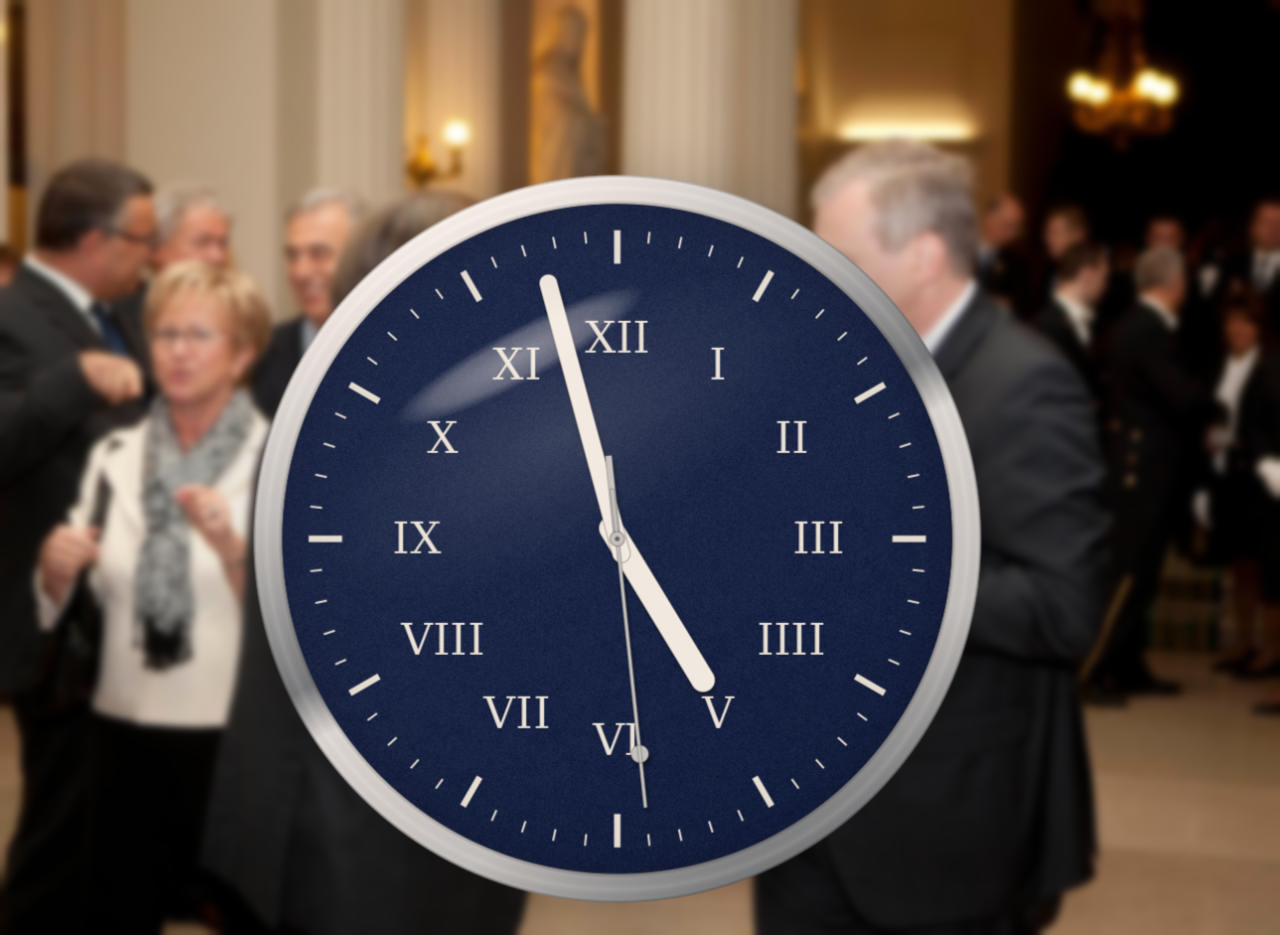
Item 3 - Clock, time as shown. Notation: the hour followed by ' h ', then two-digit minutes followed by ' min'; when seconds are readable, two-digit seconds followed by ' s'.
4 h 57 min 29 s
